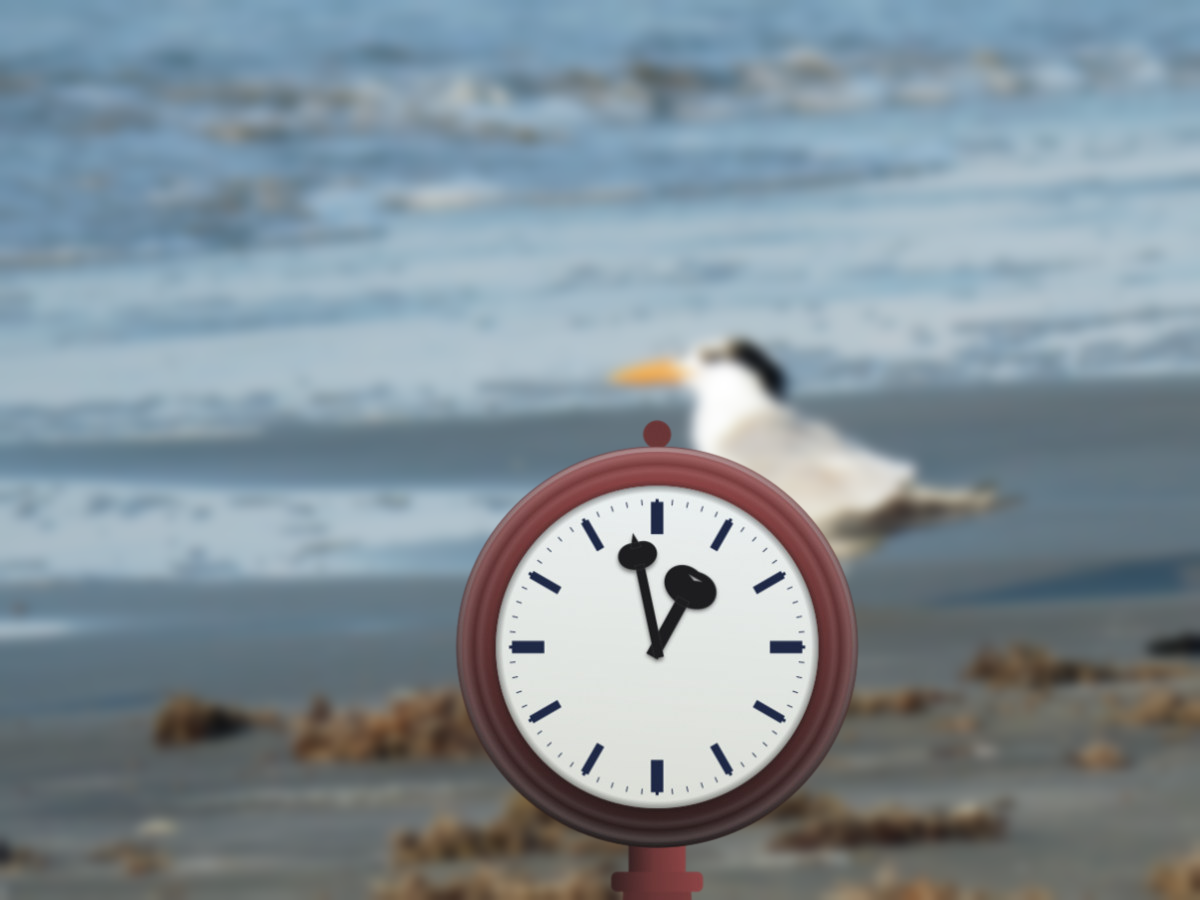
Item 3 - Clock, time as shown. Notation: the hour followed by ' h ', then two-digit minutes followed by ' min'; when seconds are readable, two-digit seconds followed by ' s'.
12 h 58 min
